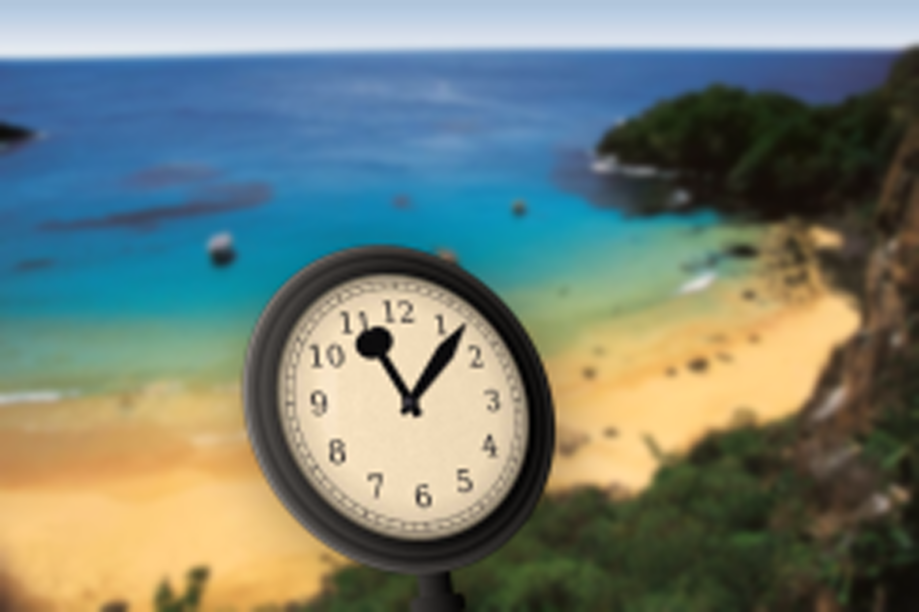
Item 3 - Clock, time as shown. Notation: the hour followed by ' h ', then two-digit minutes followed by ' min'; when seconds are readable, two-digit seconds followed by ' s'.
11 h 07 min
